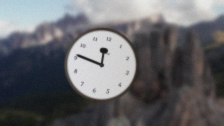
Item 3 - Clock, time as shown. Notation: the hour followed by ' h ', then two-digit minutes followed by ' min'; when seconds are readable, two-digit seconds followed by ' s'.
11 h 46 min
